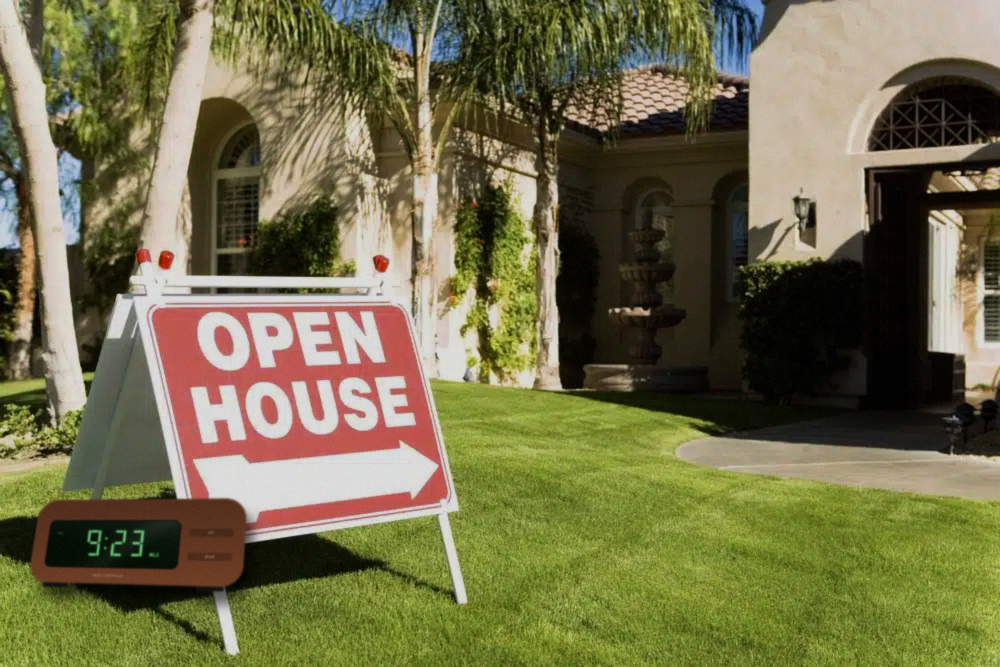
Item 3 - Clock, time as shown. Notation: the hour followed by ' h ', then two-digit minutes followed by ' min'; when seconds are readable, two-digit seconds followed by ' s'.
9 h 23 min
